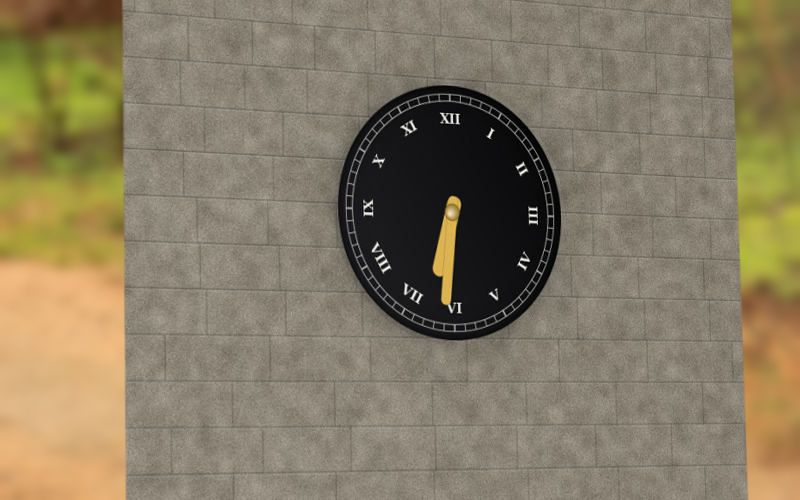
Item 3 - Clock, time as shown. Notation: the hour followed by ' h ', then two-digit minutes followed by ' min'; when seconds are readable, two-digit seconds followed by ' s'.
6 h 31 min
